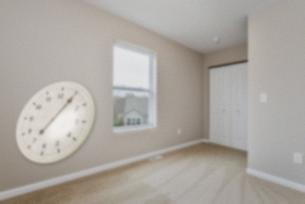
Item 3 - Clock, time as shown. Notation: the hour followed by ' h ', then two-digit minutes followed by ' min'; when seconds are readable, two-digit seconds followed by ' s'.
7 h 05 min
